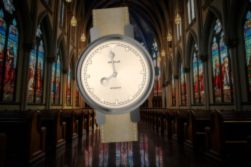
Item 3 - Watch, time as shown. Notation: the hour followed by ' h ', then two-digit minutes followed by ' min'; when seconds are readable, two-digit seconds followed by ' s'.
7 h 59 min
